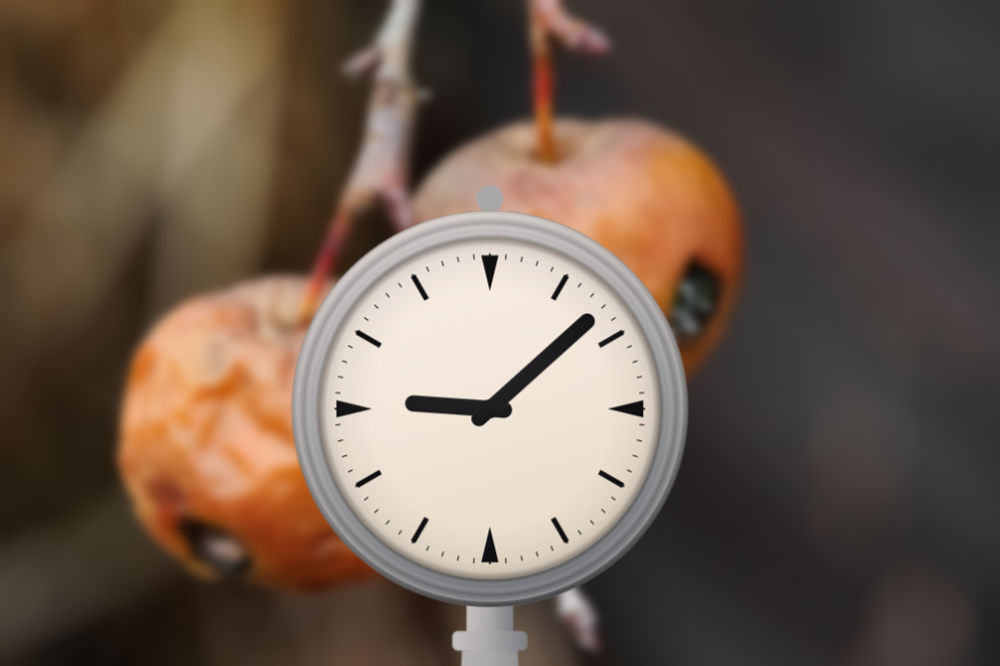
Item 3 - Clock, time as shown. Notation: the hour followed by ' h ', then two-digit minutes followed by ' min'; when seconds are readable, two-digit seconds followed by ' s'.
9 h 08 min
